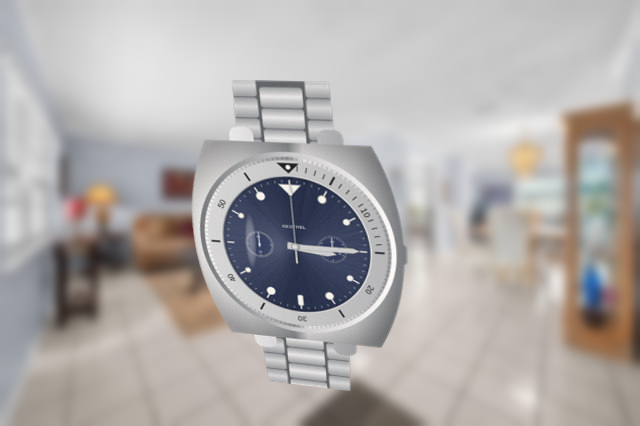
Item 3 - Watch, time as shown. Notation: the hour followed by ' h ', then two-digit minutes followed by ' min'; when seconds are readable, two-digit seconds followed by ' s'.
3 h 15 min
